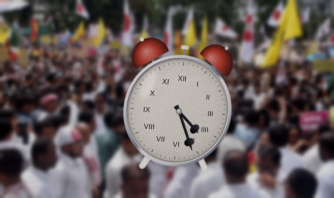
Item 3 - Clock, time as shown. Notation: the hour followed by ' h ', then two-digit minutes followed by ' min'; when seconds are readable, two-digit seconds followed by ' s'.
4 h 26 min
